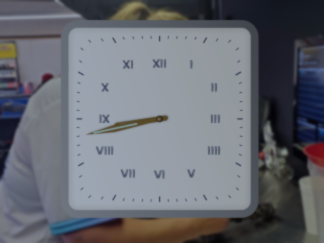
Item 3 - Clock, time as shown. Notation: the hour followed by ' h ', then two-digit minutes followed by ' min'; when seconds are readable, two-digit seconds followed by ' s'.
8 h 43 min
